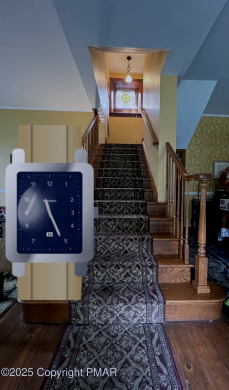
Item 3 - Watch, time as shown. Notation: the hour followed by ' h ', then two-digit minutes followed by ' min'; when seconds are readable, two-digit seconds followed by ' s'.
11 h 26 min
